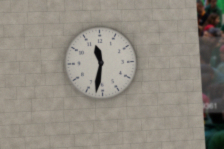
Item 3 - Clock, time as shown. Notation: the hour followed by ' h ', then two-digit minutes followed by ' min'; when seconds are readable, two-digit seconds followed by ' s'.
11 h 32 min
